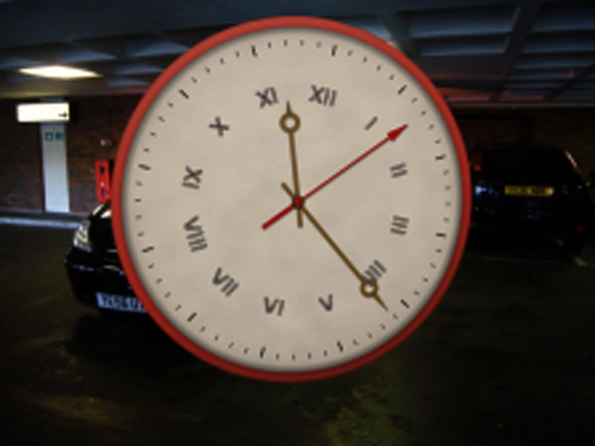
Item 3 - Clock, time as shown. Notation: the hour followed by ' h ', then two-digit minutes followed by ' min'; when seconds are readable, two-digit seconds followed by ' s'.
11 h 21 min 07 s
